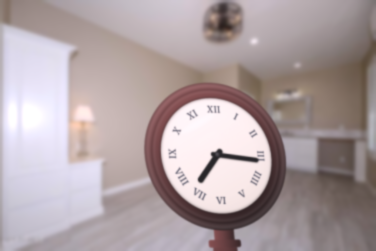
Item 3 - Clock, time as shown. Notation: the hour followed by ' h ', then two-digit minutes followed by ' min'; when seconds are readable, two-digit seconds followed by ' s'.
7 h 16 min
